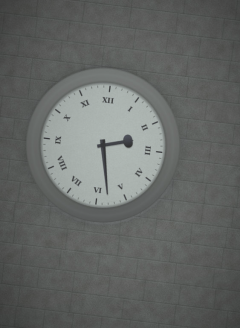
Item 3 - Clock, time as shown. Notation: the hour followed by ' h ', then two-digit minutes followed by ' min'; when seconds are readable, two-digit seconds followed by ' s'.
2 h 28 min
